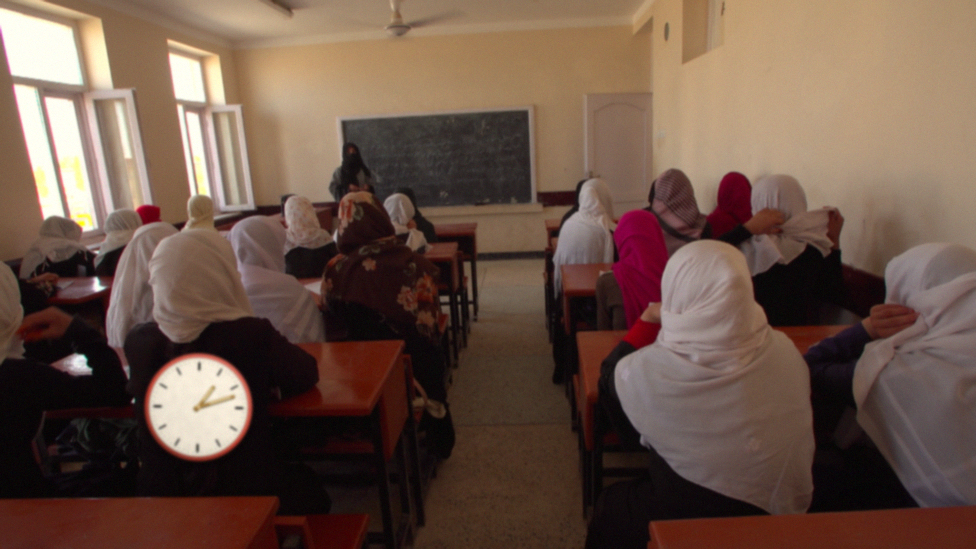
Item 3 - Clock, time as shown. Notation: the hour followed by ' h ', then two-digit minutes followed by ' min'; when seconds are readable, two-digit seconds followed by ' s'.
1 h 12 min
